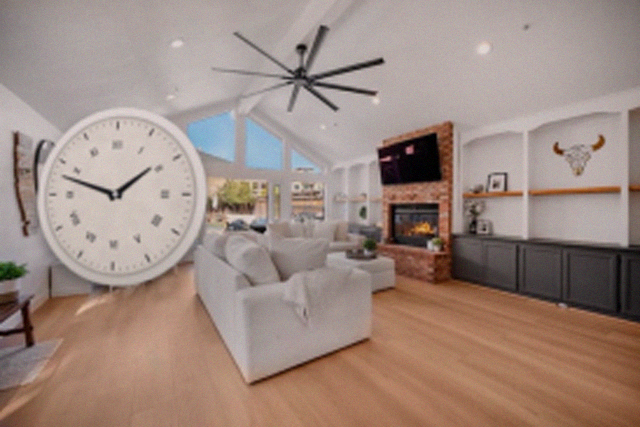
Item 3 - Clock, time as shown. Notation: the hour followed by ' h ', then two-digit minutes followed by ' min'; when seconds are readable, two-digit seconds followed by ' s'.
1 h 48 min
